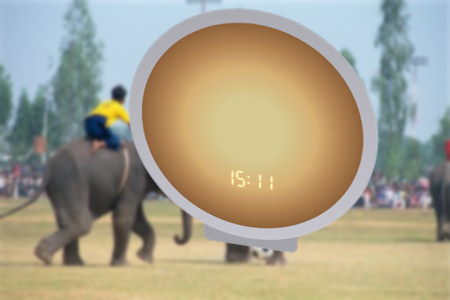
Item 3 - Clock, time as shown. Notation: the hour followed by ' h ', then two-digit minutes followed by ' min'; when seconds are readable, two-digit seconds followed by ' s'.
15 h 11 min
